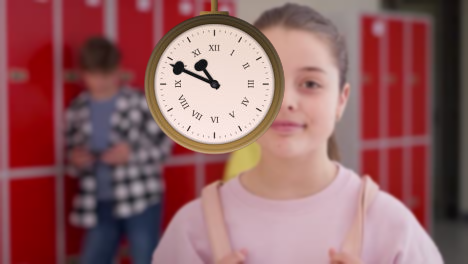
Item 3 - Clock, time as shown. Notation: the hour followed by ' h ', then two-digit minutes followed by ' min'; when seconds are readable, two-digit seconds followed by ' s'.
10 h 49 min
